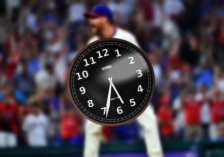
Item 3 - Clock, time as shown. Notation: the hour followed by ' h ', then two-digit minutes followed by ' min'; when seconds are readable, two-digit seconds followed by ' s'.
5 h 34 min
